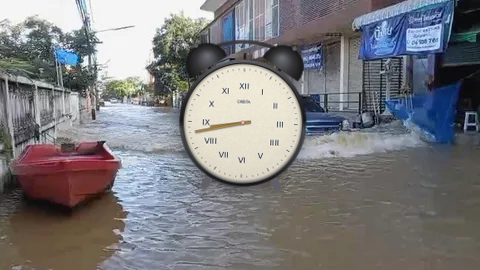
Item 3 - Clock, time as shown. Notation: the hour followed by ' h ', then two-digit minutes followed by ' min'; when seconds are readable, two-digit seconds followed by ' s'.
8 h 43 min
